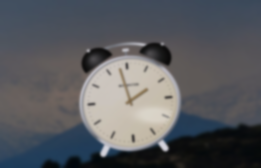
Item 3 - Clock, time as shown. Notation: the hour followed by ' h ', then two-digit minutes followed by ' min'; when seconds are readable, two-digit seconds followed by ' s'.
1 h 58 min
